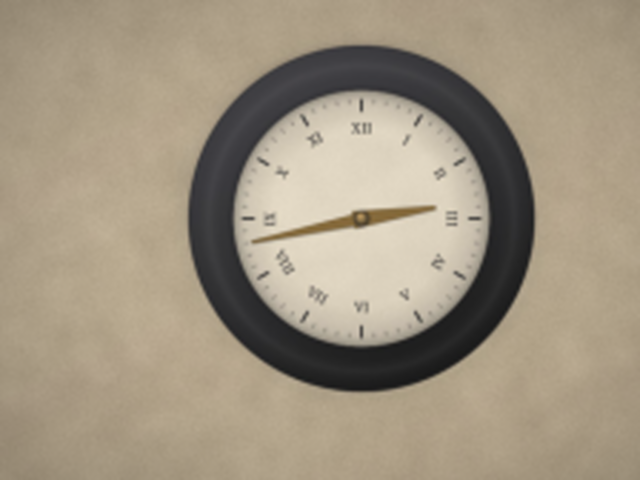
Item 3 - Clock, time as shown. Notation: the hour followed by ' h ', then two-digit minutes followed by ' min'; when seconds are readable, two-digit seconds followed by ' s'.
2 h 43 min
